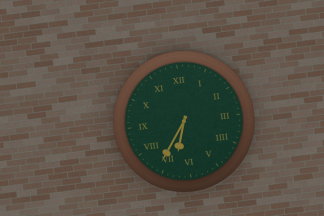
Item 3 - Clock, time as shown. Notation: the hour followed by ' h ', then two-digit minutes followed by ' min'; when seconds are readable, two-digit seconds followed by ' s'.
6 h 36 min
